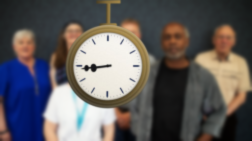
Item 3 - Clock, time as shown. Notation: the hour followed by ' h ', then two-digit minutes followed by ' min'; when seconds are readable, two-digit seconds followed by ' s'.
8 h 44 min
